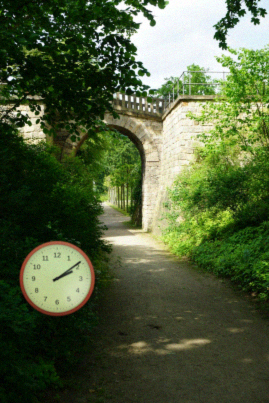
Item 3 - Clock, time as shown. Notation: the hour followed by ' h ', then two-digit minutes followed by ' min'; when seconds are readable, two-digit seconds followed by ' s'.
2 h 09 min
